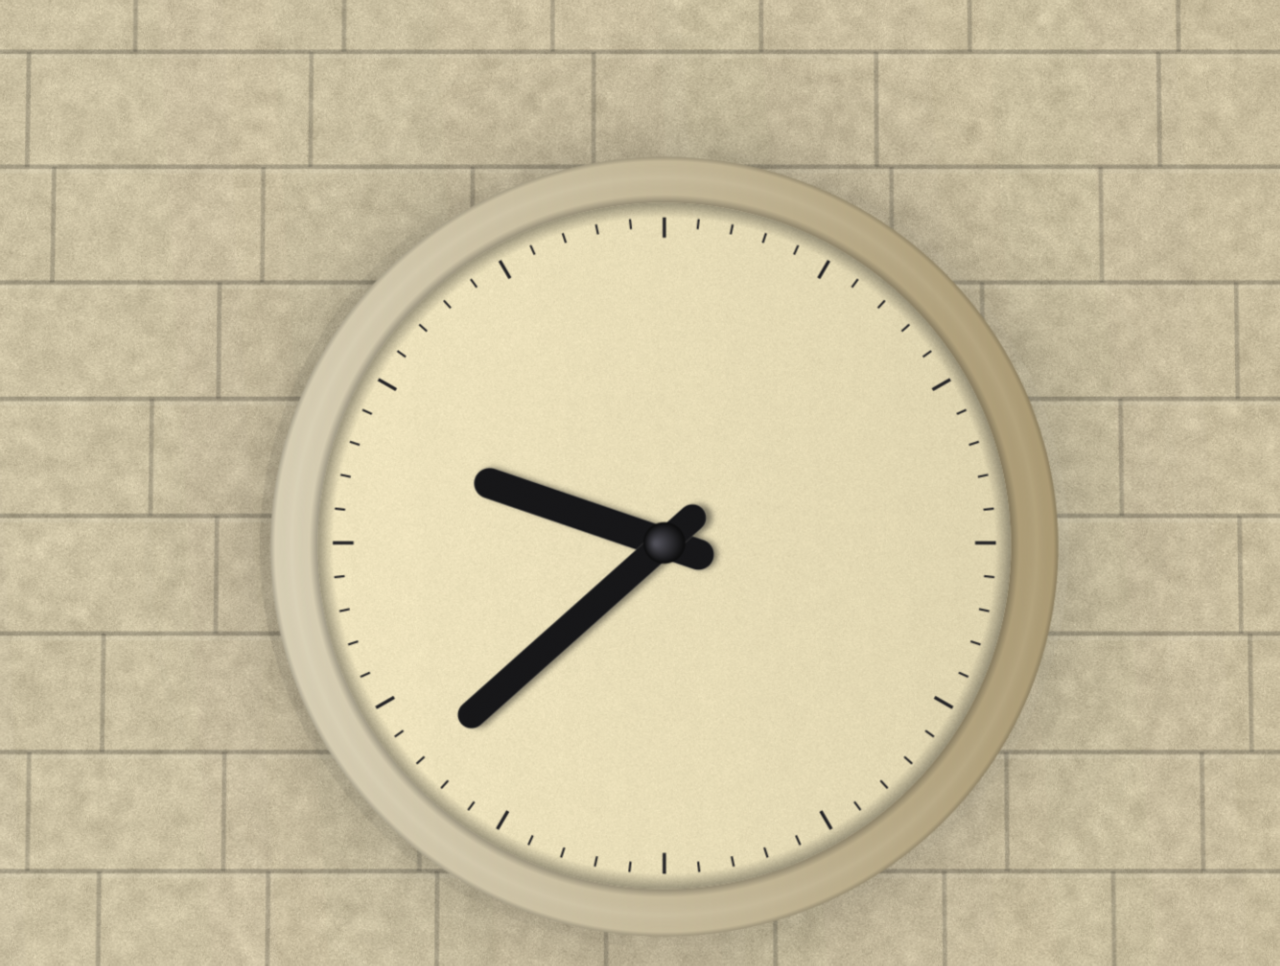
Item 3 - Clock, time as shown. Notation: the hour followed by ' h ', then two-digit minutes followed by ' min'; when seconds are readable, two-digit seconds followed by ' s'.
9 h 38 min
